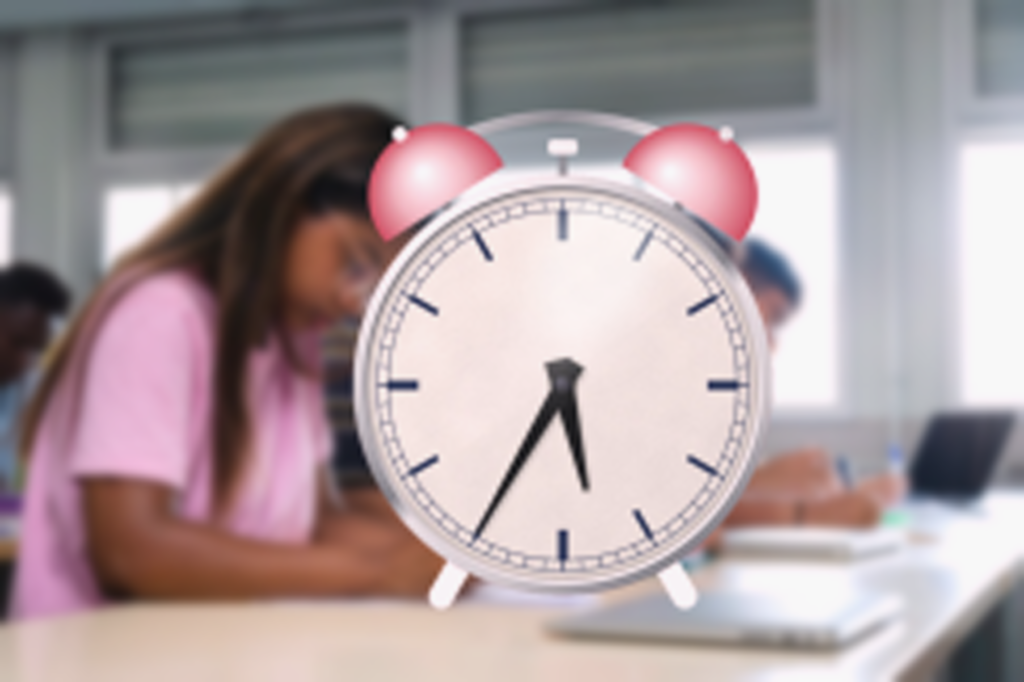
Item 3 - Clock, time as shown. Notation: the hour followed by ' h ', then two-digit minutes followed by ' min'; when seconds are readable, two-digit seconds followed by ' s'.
5 h 35 min
